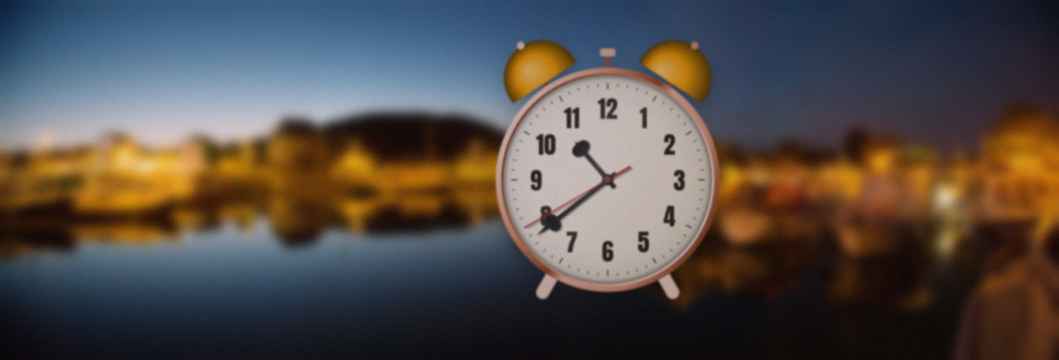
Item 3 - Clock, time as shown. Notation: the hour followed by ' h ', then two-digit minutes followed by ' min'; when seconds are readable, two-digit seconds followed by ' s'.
10 h 38 min 40 s
